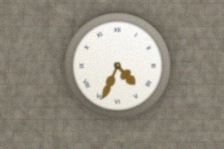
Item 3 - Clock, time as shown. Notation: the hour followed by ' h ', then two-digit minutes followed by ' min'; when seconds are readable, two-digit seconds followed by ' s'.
4 h 34 min
